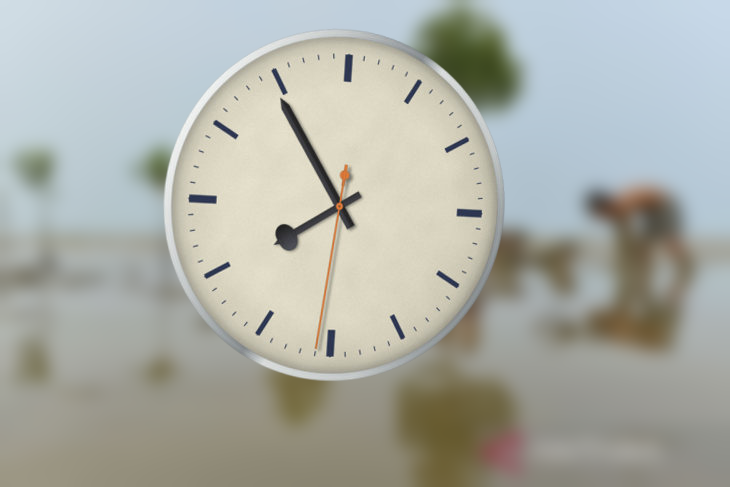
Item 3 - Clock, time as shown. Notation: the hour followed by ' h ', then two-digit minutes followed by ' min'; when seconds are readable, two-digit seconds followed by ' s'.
7 h 54 min 31 s
